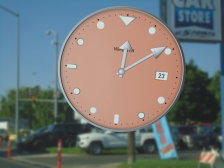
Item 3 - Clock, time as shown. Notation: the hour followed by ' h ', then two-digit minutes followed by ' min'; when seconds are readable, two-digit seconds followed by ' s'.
12 h 09 min
